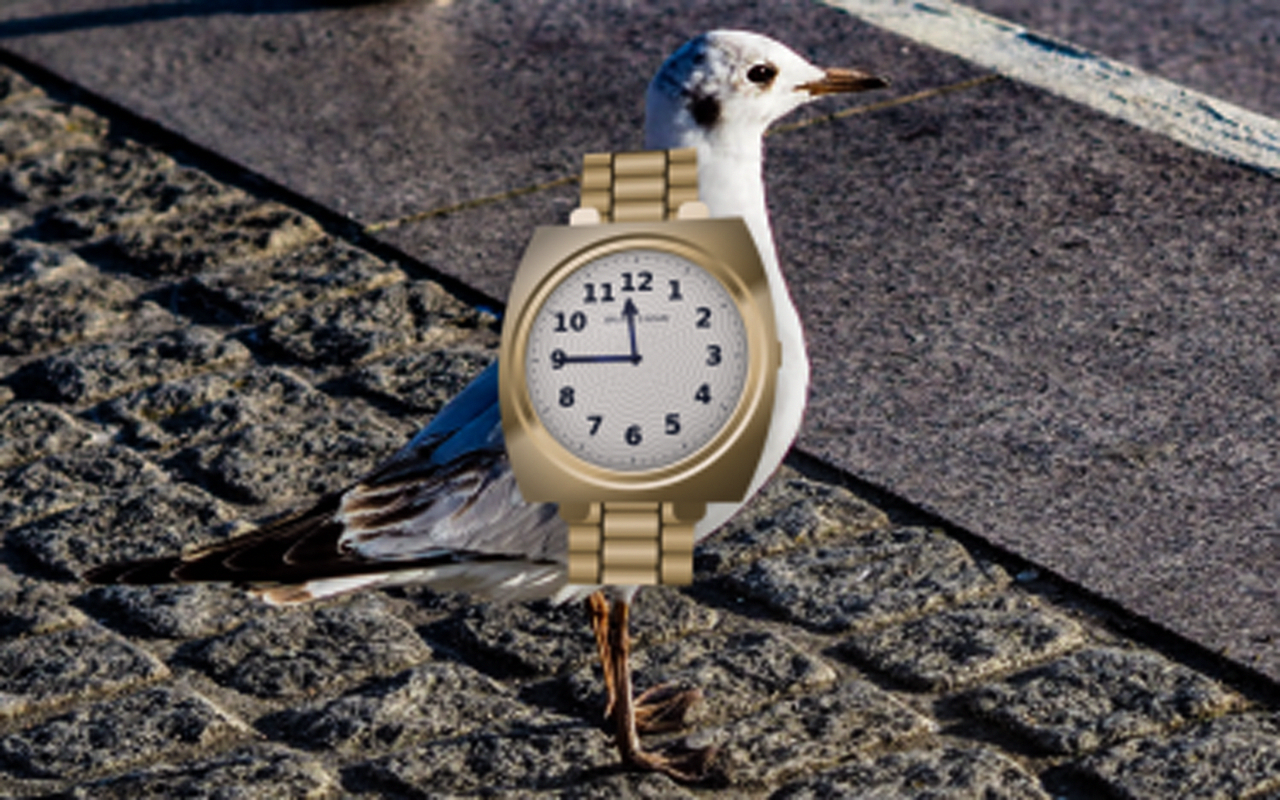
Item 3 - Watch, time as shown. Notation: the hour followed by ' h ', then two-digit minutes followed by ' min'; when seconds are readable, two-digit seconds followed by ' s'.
11 h 45 min
